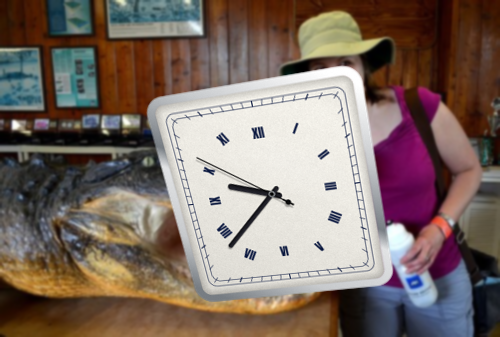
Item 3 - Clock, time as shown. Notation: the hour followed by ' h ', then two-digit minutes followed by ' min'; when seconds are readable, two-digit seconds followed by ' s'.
9 h 37 min 51 s
